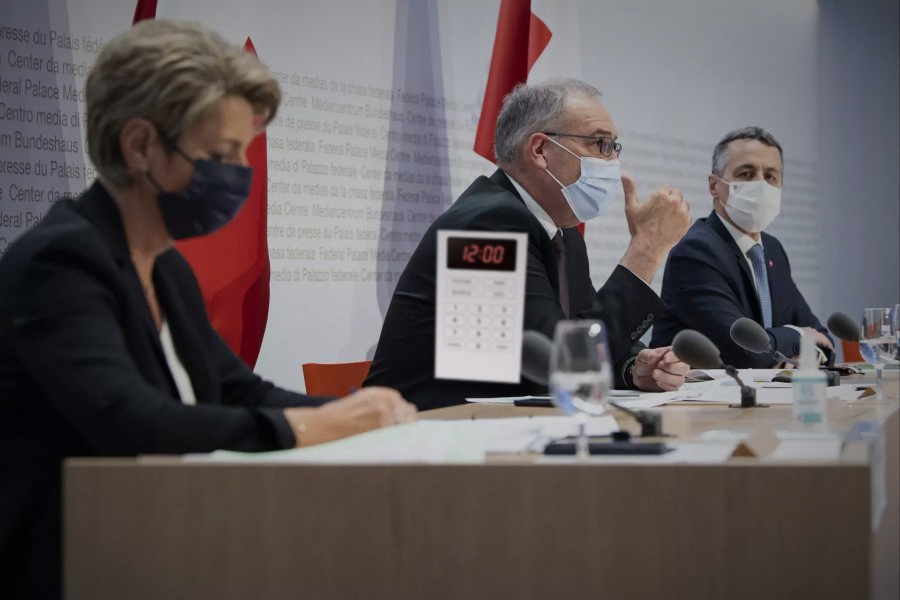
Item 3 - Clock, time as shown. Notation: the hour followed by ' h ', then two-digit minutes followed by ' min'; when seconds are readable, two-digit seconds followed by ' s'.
12 h 00 min
